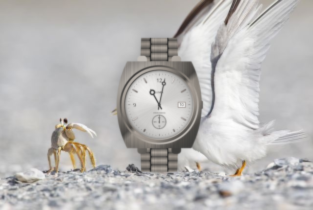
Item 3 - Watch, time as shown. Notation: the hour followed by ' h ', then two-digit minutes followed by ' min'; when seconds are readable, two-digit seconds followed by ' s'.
11 h 02 min
